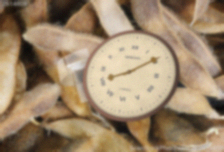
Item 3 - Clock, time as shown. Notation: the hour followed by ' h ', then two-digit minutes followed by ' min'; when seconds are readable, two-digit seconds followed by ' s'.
8 h 09 min
